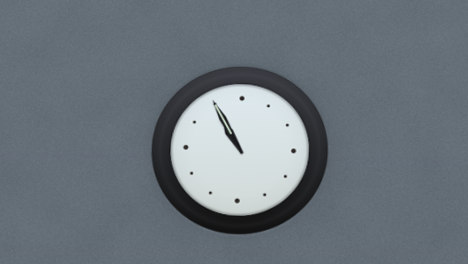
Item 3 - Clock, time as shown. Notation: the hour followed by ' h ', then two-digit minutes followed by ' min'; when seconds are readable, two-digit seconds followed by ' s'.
10 h 55 min
